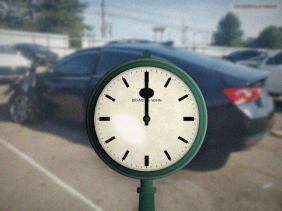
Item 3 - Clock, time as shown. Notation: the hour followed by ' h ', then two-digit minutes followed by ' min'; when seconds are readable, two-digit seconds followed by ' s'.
12 h 00 min
